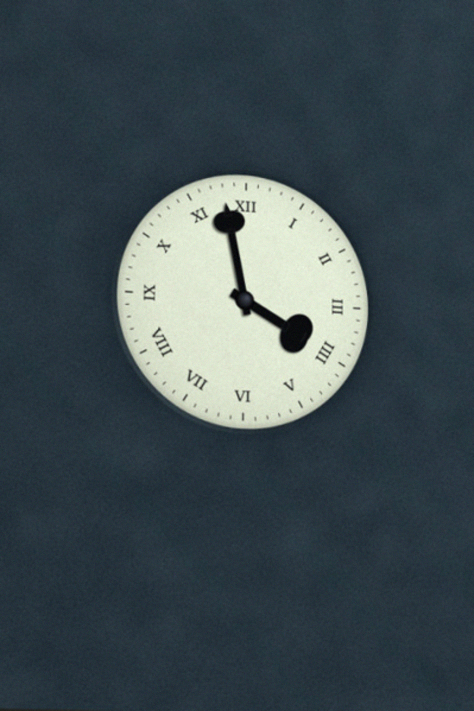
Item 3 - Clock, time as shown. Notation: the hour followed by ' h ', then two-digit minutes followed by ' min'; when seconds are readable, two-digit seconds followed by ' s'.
3 h 58 min
